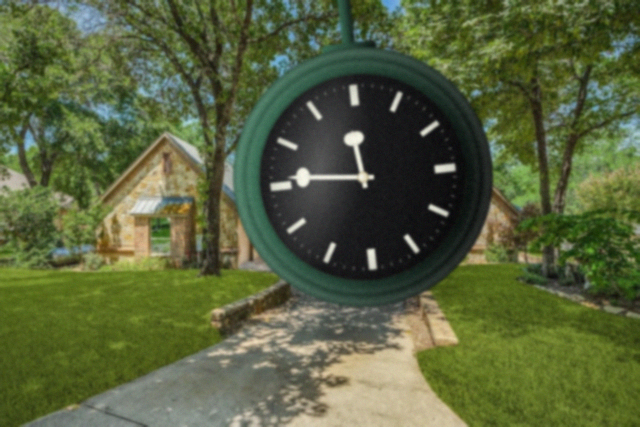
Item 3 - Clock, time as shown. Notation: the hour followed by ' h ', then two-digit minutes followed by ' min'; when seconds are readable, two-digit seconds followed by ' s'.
11 h 46 min
